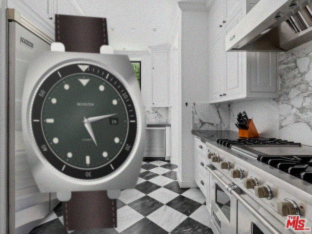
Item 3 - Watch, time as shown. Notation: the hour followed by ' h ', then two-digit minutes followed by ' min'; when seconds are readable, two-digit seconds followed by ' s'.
5 h 13 min
